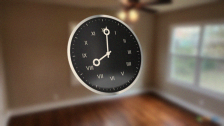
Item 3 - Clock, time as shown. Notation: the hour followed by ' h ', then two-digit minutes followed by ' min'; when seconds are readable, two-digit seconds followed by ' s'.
8 h 01 min
